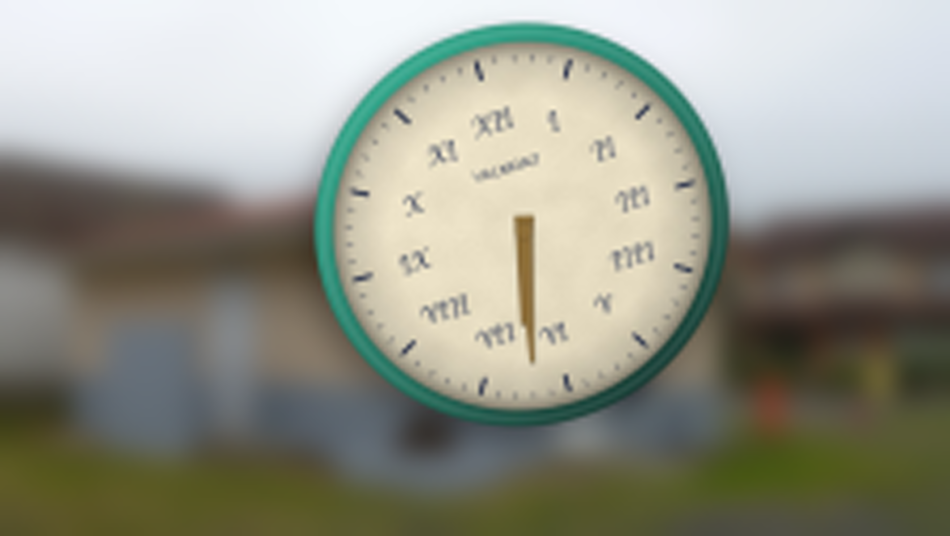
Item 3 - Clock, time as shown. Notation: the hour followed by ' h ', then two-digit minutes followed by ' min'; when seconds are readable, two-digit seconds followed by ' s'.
6 h 32 min
